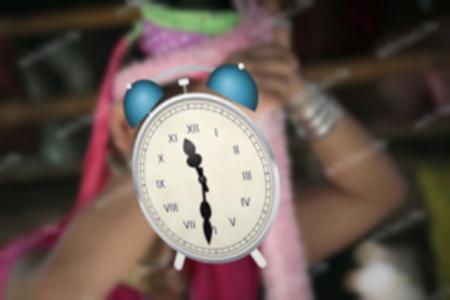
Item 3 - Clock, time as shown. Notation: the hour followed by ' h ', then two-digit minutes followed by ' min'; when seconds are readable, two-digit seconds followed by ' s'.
11 h 31 min
